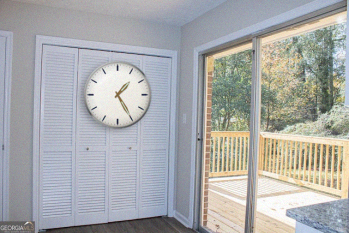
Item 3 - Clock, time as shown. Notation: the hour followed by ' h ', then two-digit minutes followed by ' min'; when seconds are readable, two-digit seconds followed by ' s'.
1 h 25 min
